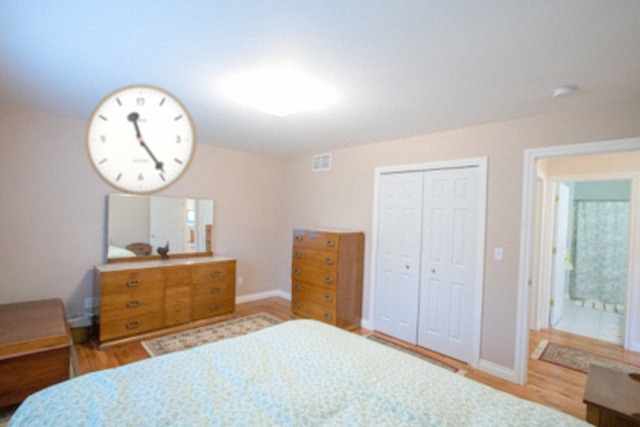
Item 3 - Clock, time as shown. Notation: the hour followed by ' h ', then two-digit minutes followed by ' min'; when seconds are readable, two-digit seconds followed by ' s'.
11 h 24 min
